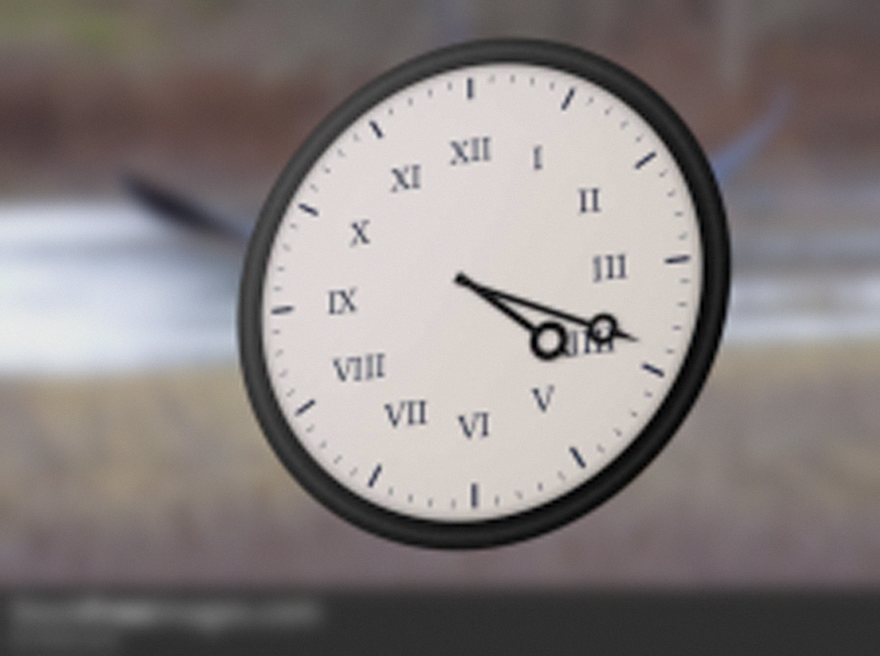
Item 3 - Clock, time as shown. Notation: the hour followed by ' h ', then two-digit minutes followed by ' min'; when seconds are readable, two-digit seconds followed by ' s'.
4 h 19 min
